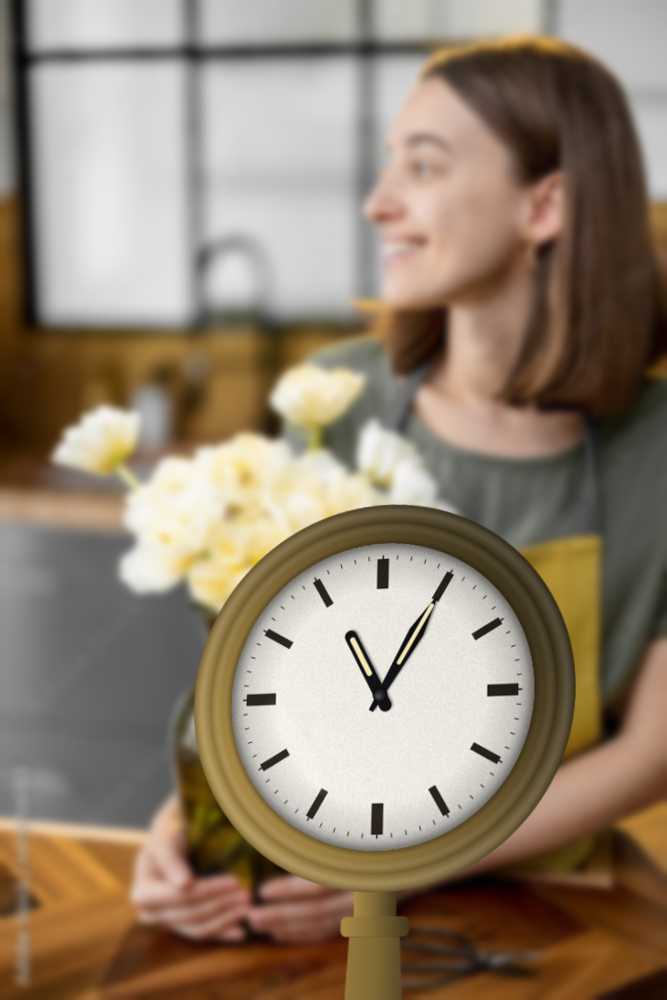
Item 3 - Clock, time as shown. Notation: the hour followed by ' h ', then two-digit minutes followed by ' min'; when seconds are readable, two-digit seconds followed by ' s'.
11 h 05 min
